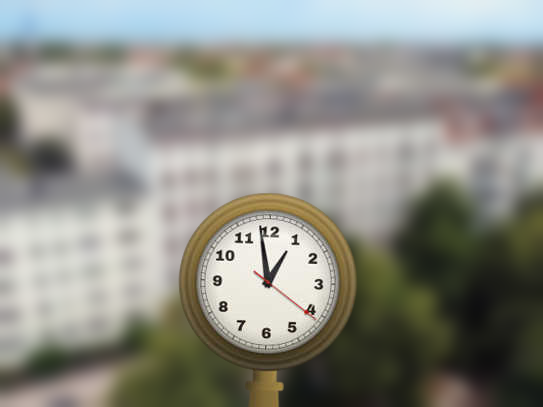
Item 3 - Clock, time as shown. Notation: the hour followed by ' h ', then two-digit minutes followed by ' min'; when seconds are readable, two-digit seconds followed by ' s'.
12 h 58 min 21 s
